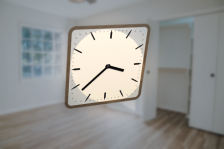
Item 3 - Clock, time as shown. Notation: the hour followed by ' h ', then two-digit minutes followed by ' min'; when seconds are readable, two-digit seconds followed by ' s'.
3 h 38 min
